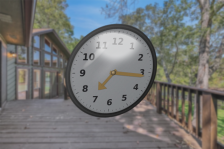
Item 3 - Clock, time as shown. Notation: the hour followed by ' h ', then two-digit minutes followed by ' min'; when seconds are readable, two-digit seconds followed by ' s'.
7 h 16 min
